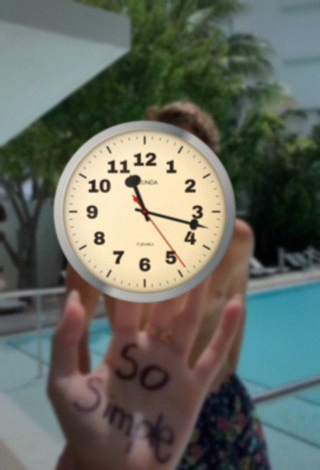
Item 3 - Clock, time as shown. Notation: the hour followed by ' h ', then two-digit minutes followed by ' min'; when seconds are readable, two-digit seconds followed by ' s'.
11 h 17 min 24 s
